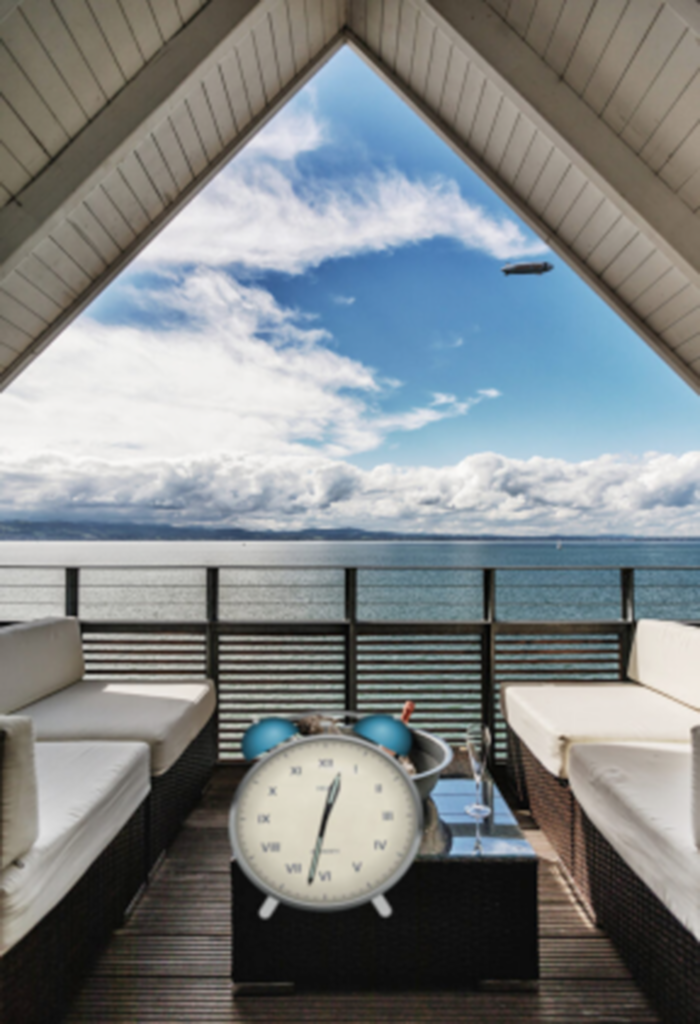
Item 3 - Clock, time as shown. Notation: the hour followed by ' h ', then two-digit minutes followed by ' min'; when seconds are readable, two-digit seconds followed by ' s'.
12 h 32 min
